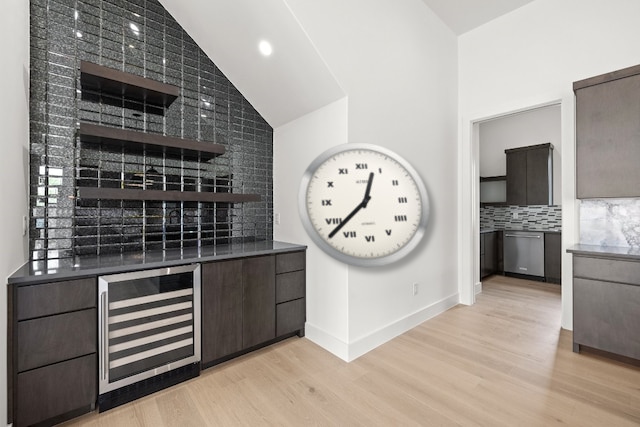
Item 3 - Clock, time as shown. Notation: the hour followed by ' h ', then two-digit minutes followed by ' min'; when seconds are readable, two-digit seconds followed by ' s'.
12 h 38 min
